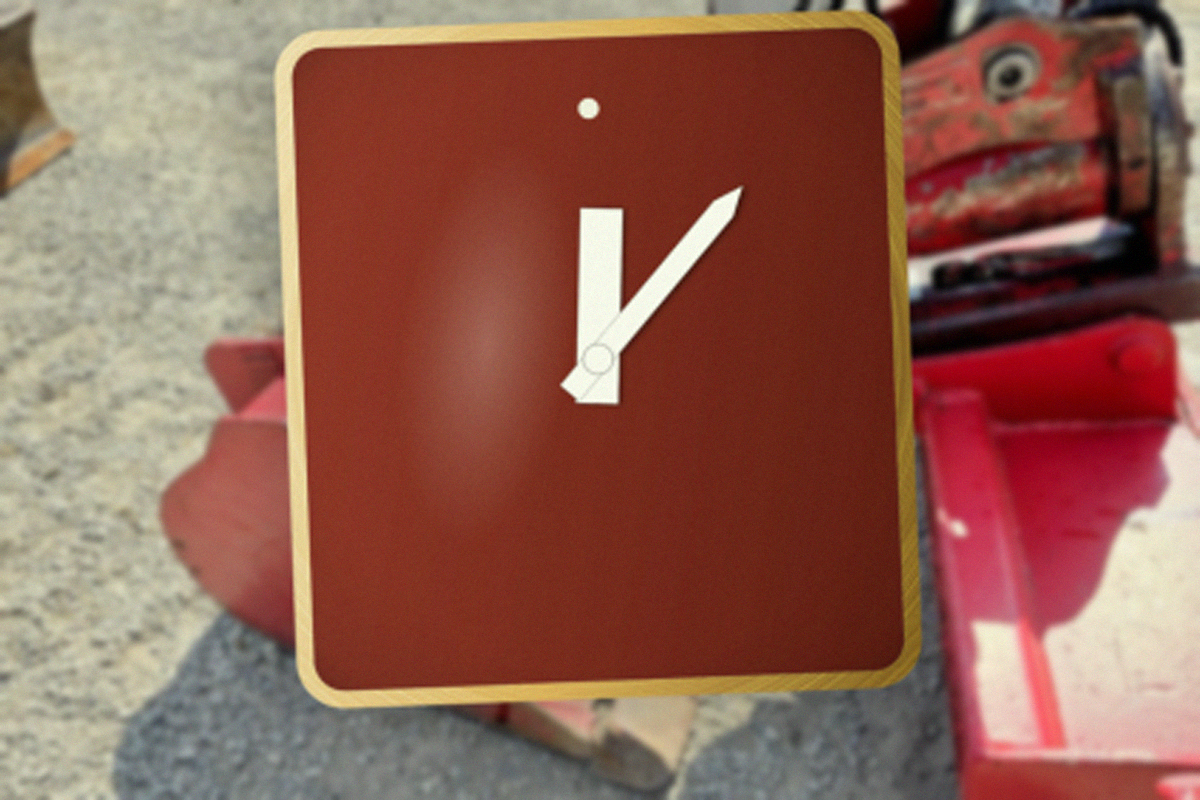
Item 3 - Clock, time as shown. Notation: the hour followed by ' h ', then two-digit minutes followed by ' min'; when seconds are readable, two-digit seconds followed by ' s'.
12 h 07 min
